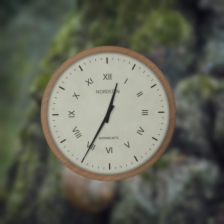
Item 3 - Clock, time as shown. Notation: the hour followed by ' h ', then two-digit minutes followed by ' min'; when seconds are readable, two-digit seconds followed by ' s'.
12 h 35 min
